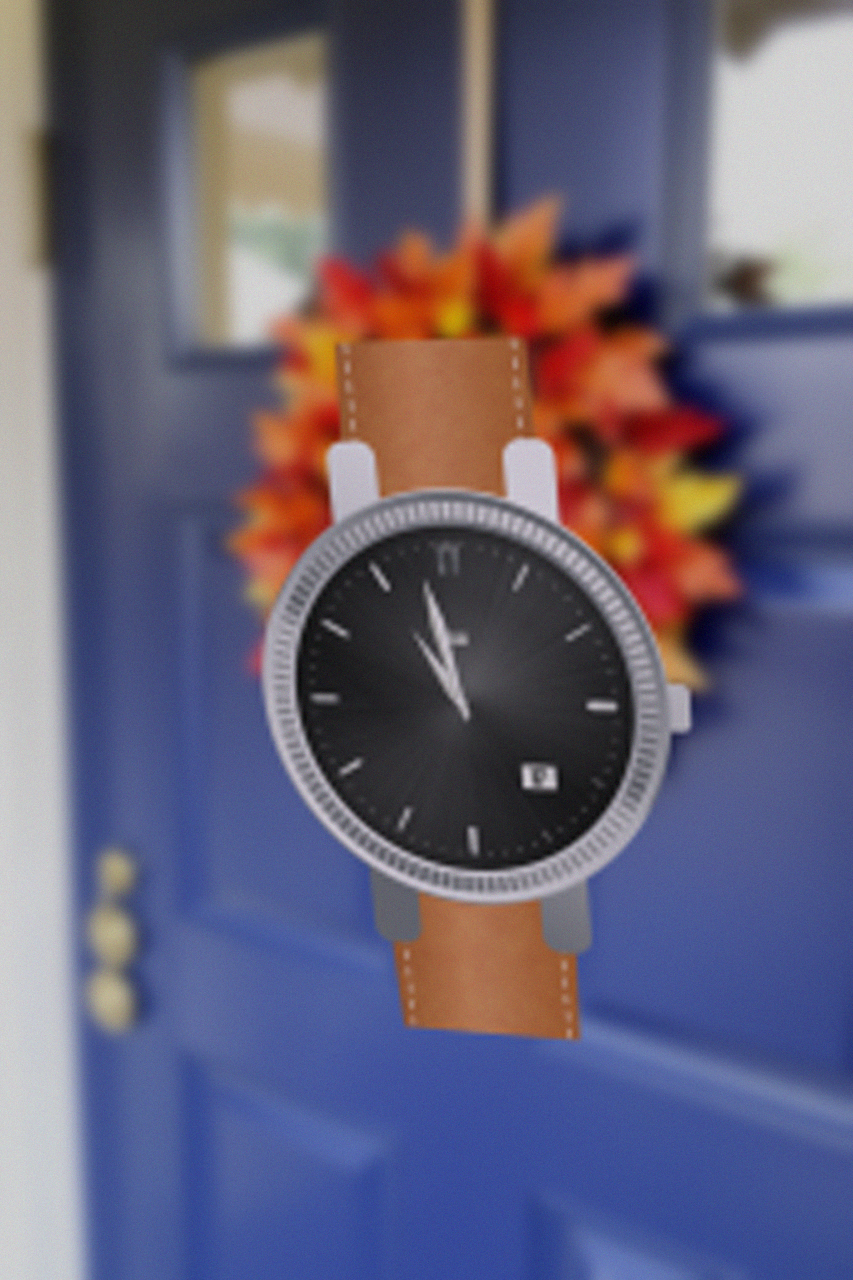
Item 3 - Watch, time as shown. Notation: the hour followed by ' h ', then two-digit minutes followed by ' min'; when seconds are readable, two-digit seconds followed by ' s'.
10 h 58 min
